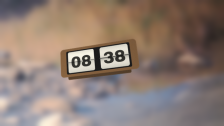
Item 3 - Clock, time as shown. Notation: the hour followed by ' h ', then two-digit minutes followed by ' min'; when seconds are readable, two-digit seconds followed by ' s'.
8 h 38 min
